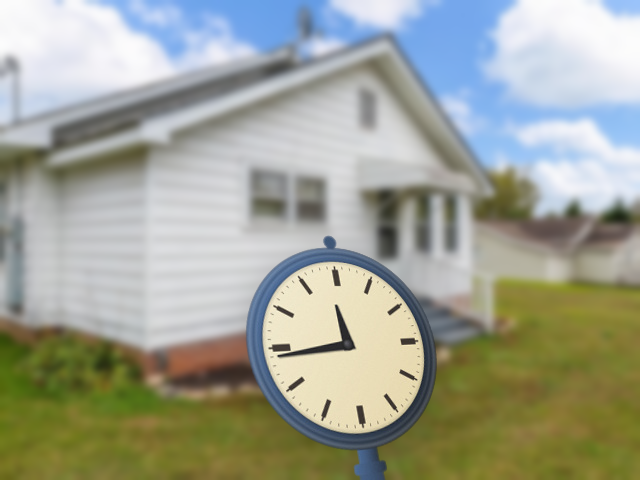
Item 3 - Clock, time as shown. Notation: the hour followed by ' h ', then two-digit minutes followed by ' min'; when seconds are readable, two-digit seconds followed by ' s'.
11 h 44 min
